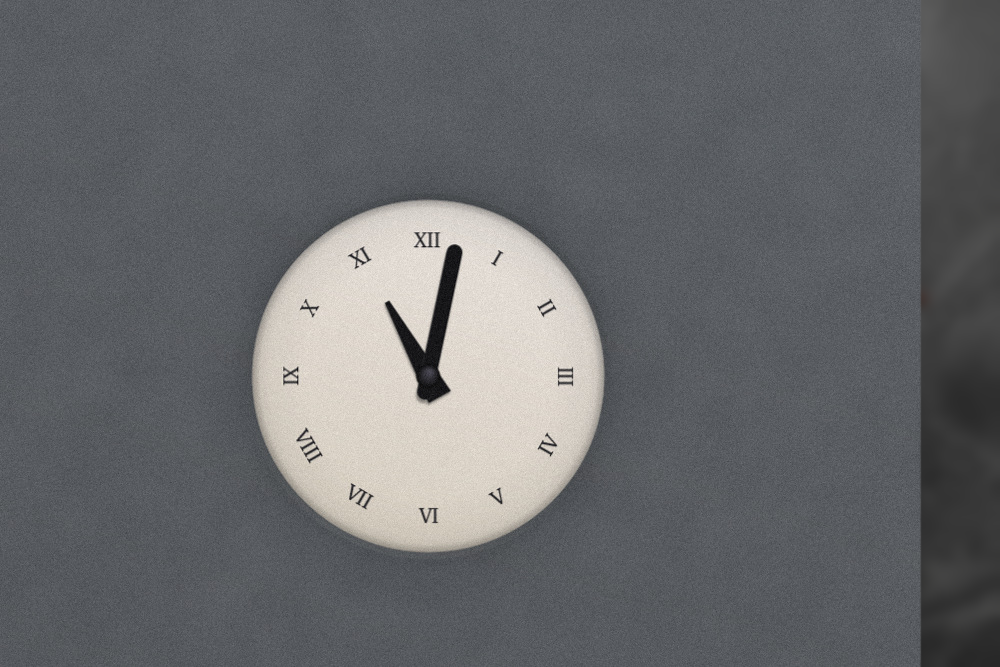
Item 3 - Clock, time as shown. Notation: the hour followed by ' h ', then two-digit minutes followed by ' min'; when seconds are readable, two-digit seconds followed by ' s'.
11 h 02 min
